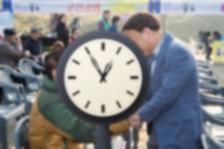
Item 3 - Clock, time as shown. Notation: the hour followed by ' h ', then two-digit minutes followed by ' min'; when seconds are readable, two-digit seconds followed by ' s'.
12 h 55 min
